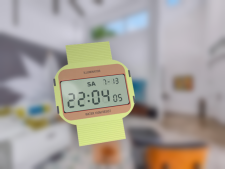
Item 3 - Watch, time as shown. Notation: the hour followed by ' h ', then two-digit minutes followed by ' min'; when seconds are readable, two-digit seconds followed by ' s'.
22 h 04 min 05 s
